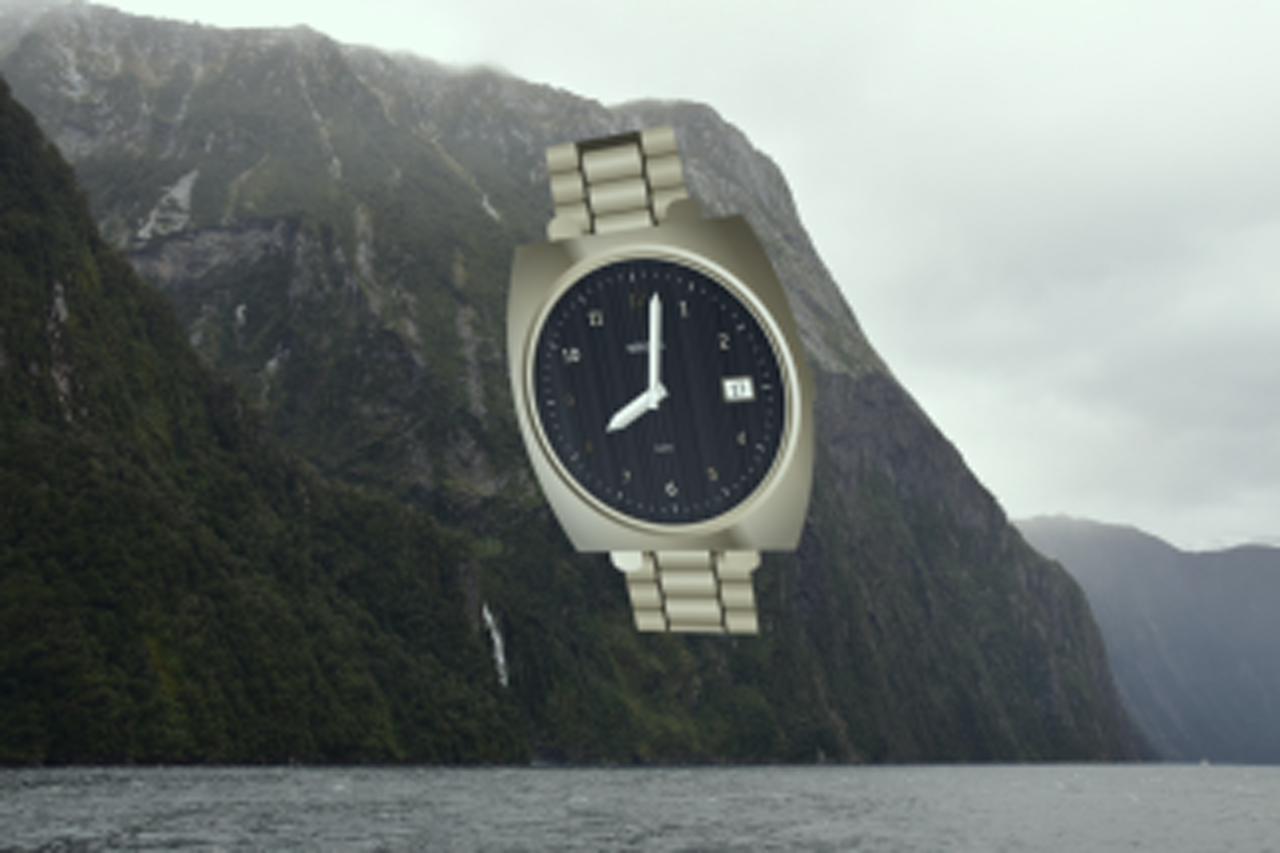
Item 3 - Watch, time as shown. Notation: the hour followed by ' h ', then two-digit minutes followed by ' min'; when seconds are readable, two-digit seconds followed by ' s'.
8 h 02 min
